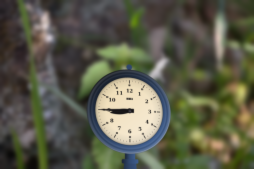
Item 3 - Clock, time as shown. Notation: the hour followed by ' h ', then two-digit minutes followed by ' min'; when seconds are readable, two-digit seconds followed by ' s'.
8 h 45 min
